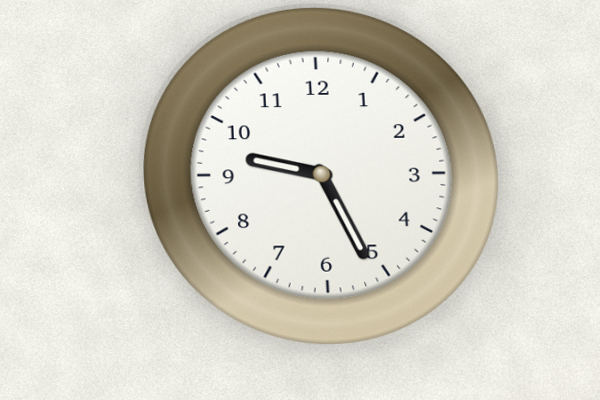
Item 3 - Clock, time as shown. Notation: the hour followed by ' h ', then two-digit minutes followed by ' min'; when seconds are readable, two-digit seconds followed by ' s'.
9 h 26 min
